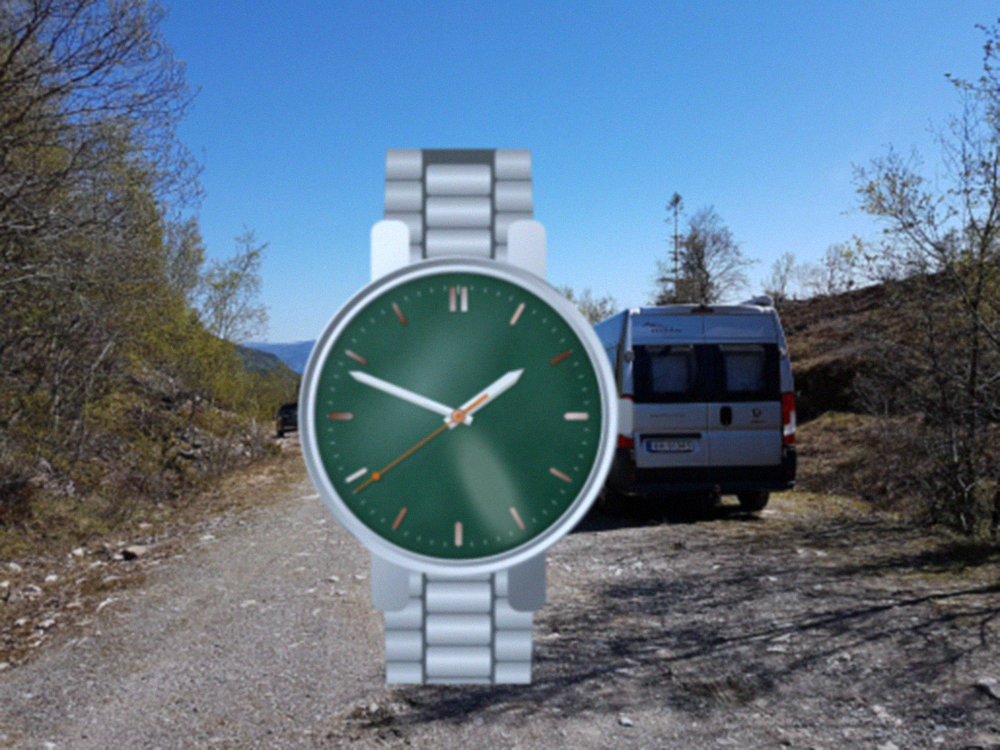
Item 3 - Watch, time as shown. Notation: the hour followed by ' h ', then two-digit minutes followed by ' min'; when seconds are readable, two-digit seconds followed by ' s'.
1 h 48 min 39 s
